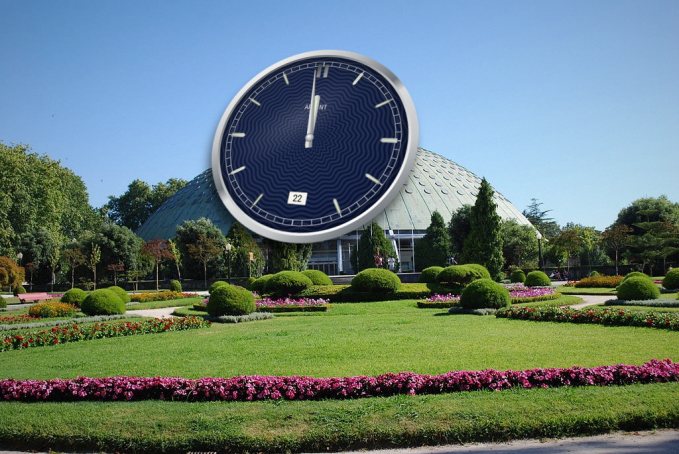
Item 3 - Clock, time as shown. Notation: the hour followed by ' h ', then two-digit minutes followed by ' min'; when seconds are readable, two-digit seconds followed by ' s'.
11 h 59 min
